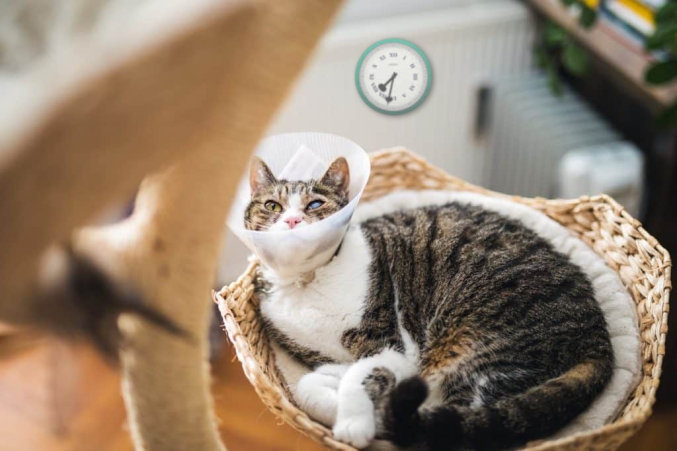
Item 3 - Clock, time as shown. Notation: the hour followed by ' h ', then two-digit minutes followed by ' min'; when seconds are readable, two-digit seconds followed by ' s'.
7 h 32 min
